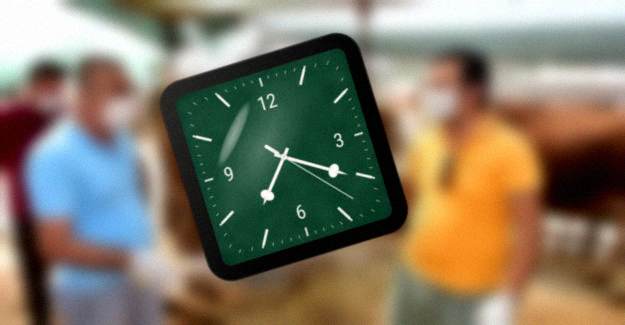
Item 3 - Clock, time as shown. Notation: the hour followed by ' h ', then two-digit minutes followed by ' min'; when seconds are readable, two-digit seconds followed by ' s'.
7 h 20 min 23 s
